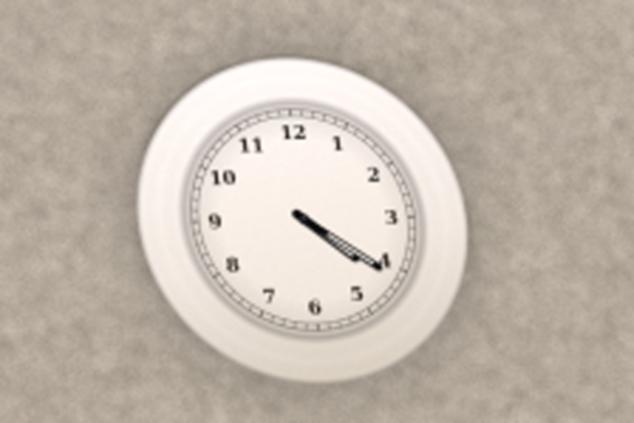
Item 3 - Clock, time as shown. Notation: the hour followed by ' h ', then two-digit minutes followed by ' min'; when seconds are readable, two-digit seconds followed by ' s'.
4 h 21 min
